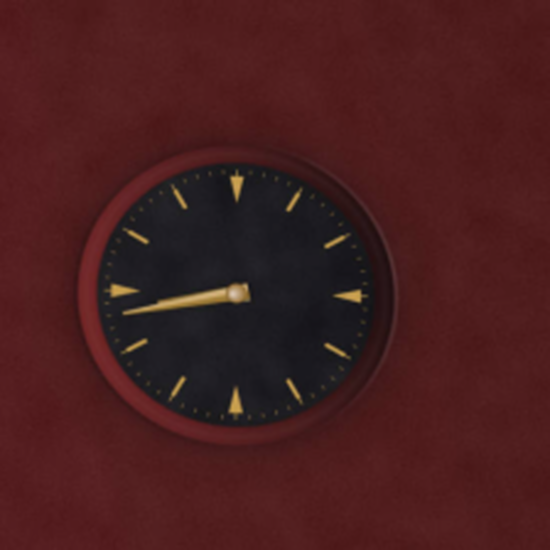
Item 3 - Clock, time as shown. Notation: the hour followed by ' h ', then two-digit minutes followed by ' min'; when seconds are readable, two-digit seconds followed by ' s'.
8 h 43 min
